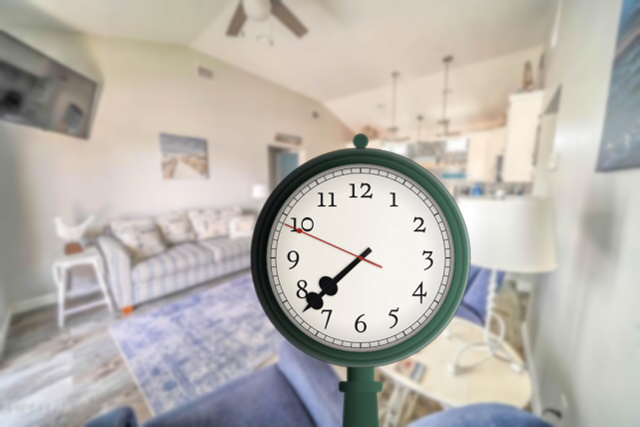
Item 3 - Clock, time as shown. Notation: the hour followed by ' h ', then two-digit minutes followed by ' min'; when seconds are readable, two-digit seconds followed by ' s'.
7 h 37 min 49 s
